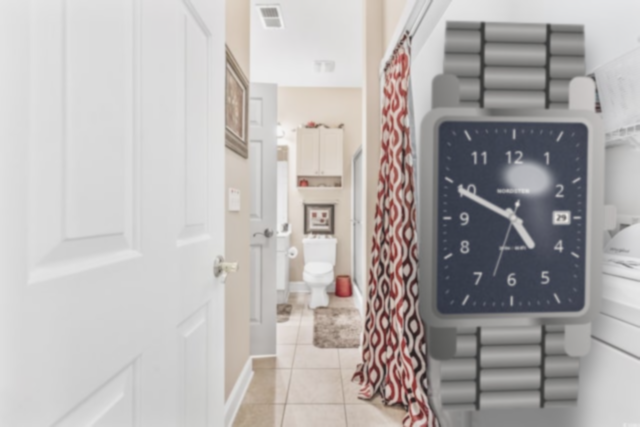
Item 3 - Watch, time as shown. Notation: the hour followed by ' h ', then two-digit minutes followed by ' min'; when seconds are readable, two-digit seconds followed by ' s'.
4 h 49 min 33 s
